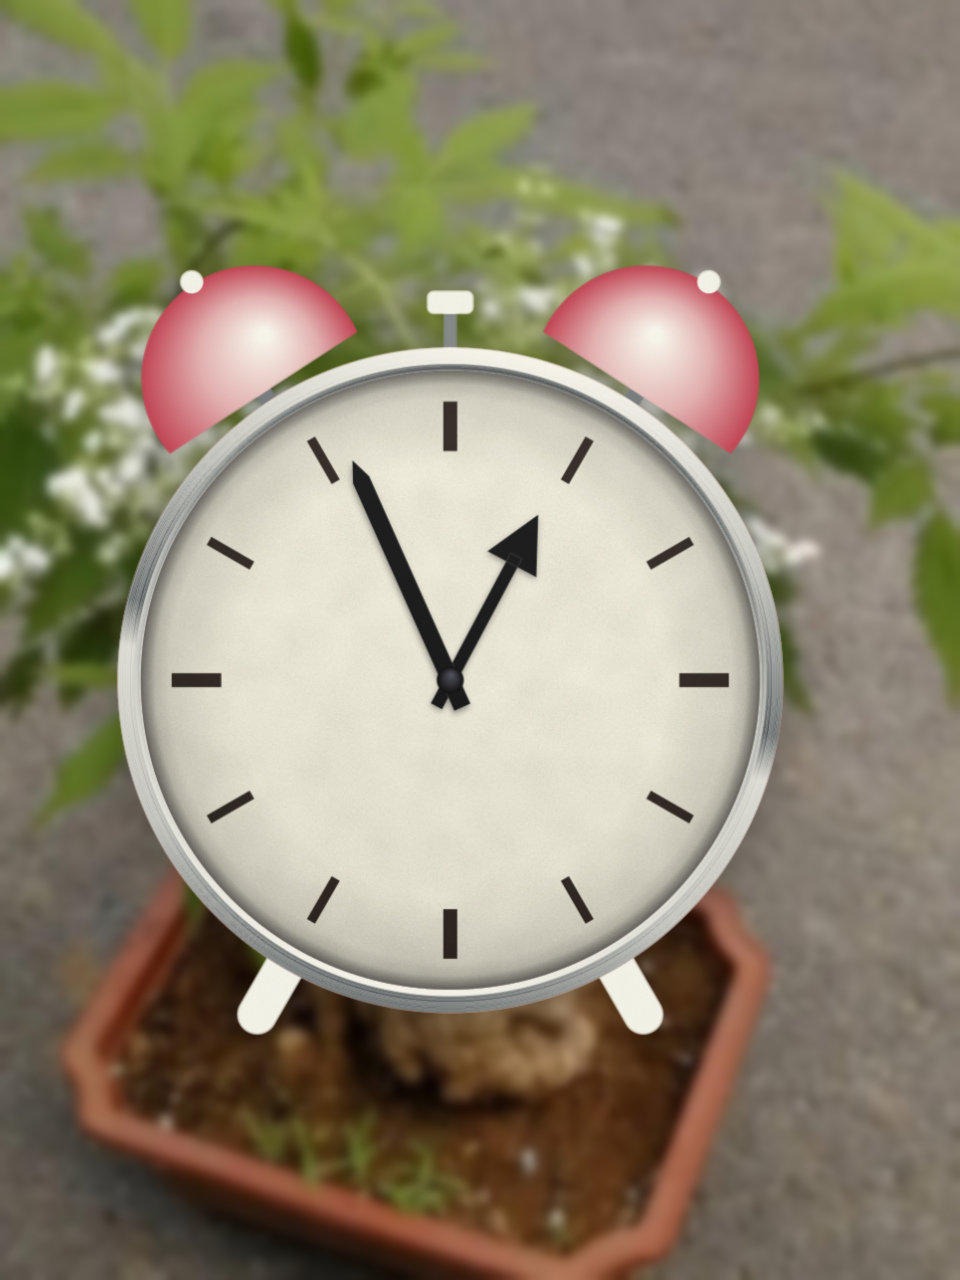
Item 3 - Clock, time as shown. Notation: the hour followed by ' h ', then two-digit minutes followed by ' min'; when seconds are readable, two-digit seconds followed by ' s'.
12 h 56 min
